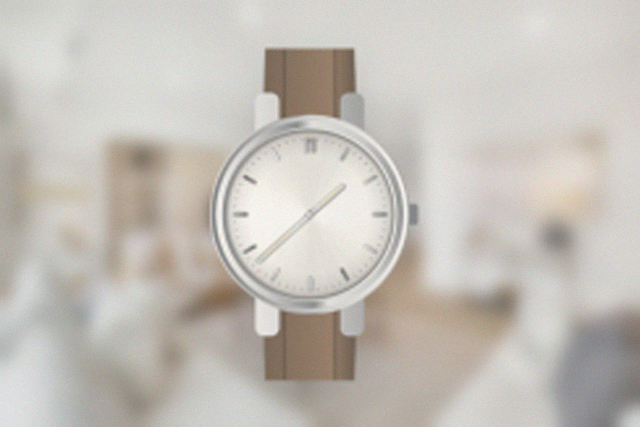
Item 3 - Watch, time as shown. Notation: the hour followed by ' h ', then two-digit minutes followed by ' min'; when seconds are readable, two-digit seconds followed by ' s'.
1 h 38 min
